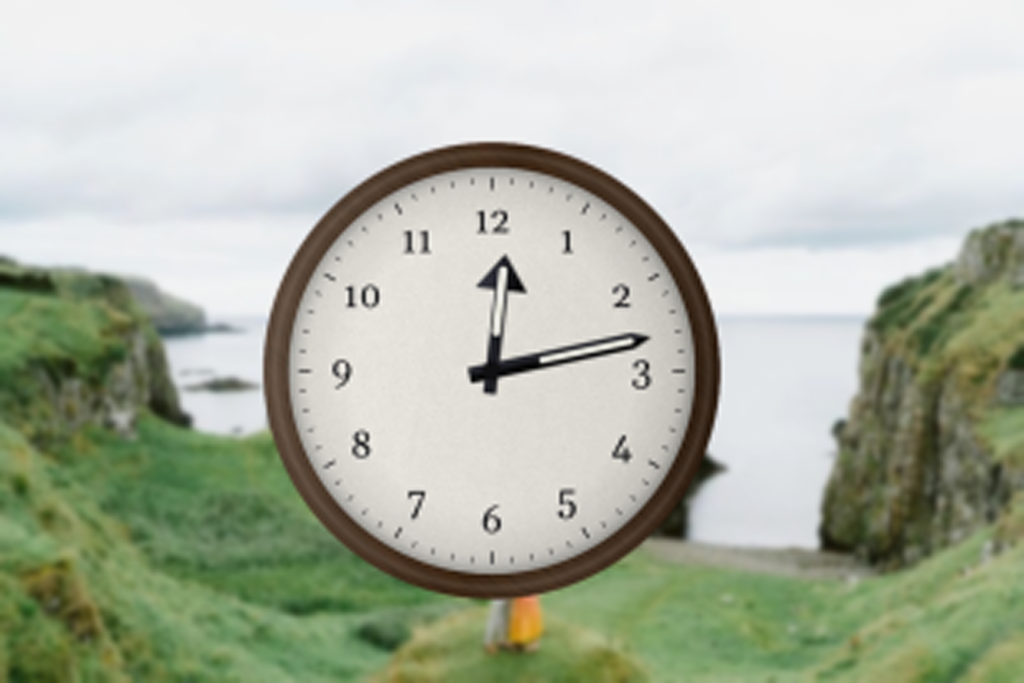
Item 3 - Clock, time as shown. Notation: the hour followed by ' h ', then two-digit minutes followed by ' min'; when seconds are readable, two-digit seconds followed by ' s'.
12 h 13 min
